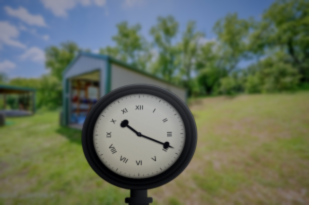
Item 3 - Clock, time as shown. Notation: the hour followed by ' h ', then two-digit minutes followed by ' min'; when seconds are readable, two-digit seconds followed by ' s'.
10 h 19 min
